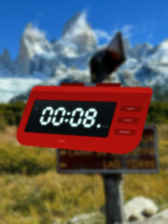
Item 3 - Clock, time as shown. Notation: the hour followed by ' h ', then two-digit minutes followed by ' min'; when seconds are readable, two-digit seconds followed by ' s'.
0 h 08 min
